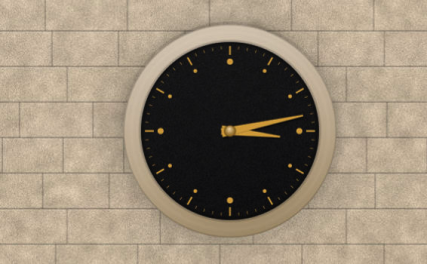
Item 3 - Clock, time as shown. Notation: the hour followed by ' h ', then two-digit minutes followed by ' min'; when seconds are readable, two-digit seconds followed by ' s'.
3 h 13 min
